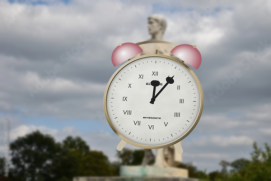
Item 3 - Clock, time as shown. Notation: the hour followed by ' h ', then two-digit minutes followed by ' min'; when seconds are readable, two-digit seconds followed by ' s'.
12 h 06 min
